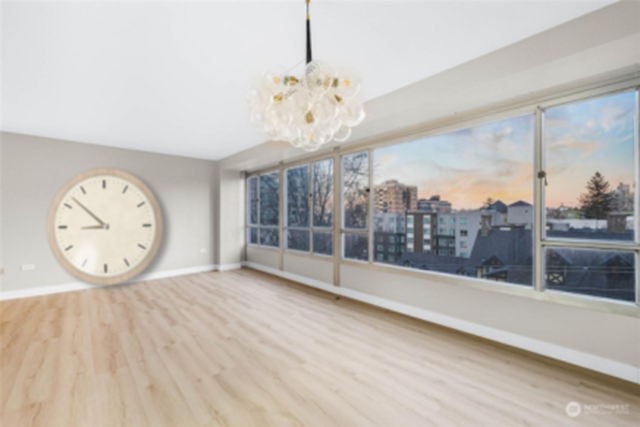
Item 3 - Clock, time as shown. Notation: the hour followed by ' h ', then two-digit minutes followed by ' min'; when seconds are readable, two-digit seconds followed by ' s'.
8 h 52 min
